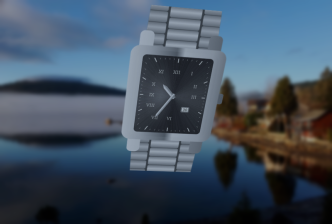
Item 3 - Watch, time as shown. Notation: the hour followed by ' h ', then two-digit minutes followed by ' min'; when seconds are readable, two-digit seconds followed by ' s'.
10 h 35 min
